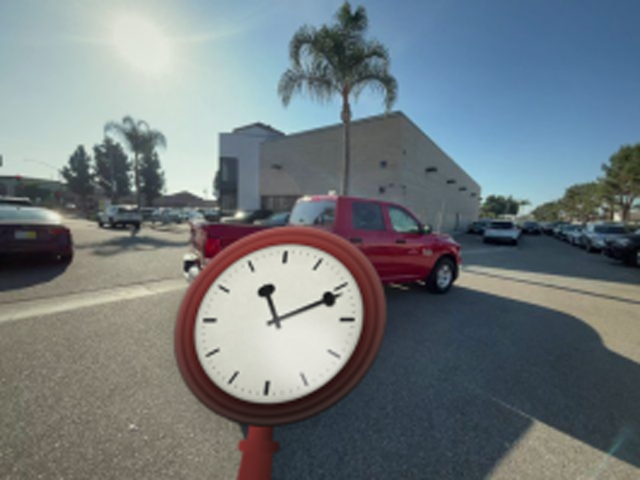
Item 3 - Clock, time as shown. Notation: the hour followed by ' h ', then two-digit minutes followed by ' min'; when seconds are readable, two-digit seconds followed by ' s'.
11 h 11 min
